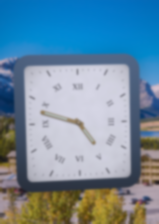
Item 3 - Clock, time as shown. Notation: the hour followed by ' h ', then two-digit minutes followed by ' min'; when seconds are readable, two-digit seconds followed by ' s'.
4 h 48 min
